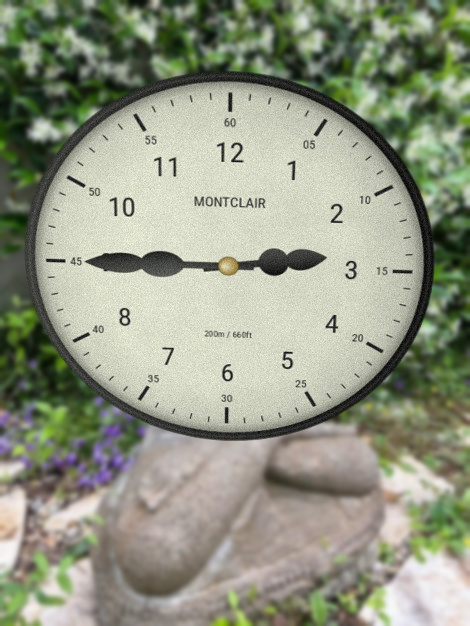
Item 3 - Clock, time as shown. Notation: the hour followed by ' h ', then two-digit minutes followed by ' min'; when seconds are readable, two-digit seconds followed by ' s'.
2 h 45 min
